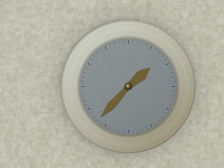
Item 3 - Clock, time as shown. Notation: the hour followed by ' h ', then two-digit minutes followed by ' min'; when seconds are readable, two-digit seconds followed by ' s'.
1 h 37 min
